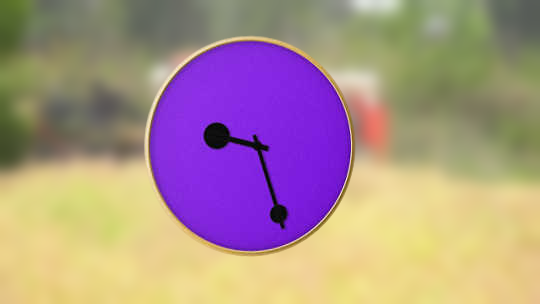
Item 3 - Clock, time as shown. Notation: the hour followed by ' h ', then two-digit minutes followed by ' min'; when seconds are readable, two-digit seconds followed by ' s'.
9 h 27 min
